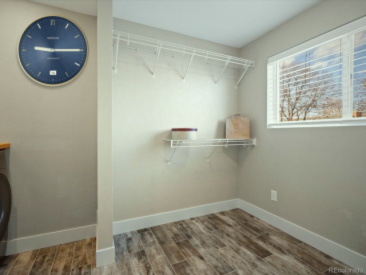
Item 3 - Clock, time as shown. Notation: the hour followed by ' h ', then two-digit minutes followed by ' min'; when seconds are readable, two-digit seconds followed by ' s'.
9 h 15 min
